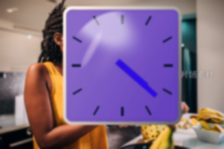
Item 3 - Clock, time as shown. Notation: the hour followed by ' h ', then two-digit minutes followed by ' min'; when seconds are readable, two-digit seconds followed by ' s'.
4 h 22 min
